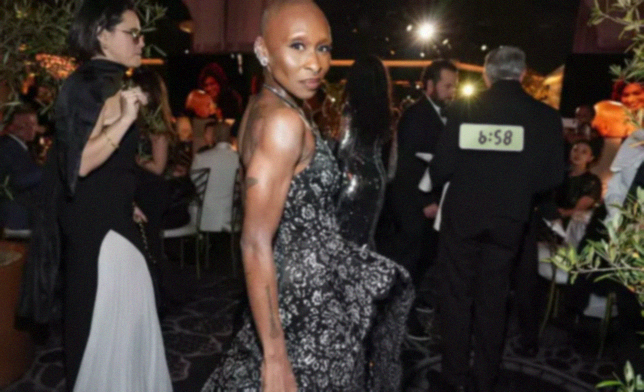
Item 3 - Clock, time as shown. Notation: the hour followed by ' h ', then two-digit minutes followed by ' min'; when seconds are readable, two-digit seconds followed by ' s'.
6 h 58 min
